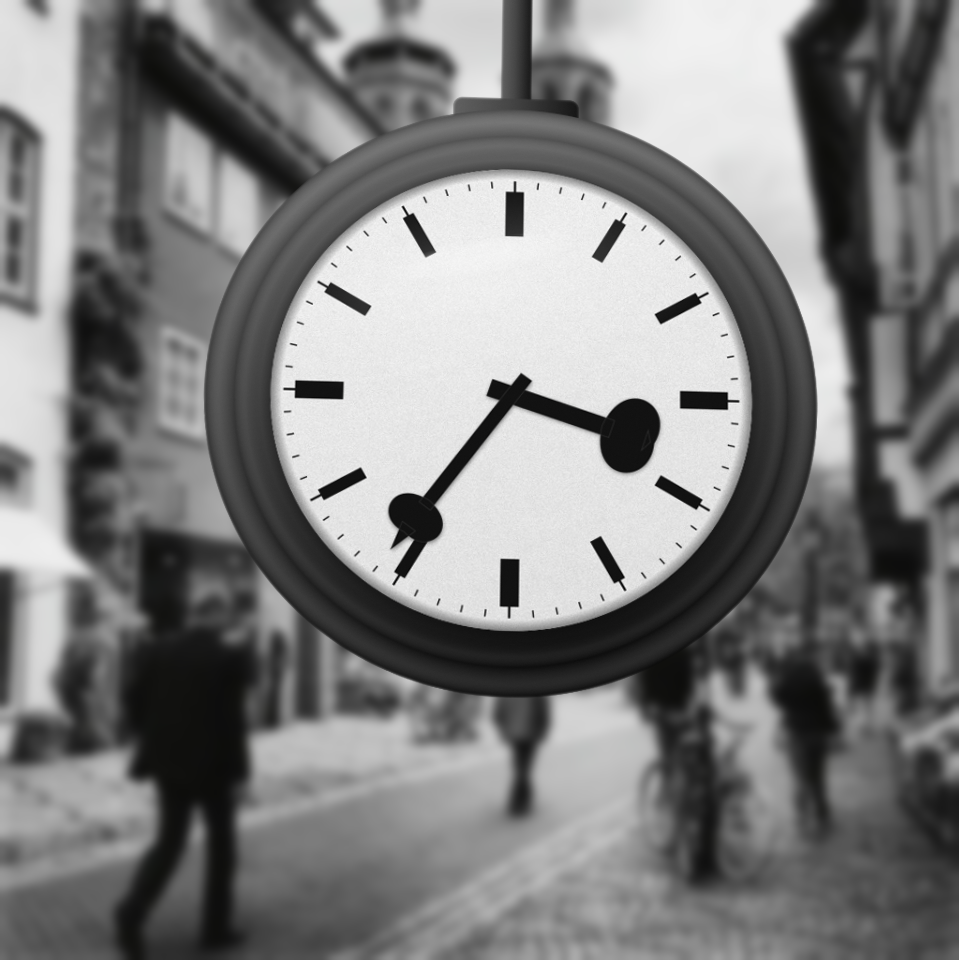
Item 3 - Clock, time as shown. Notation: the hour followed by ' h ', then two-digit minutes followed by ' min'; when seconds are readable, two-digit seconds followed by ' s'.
3 h 36 min
